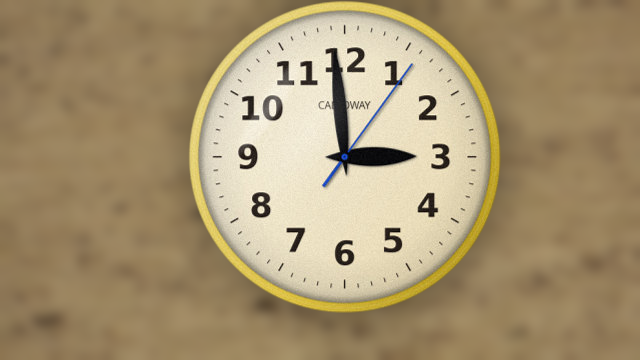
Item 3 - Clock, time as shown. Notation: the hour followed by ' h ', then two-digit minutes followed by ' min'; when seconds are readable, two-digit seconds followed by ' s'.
2 h 59 min 06 s
